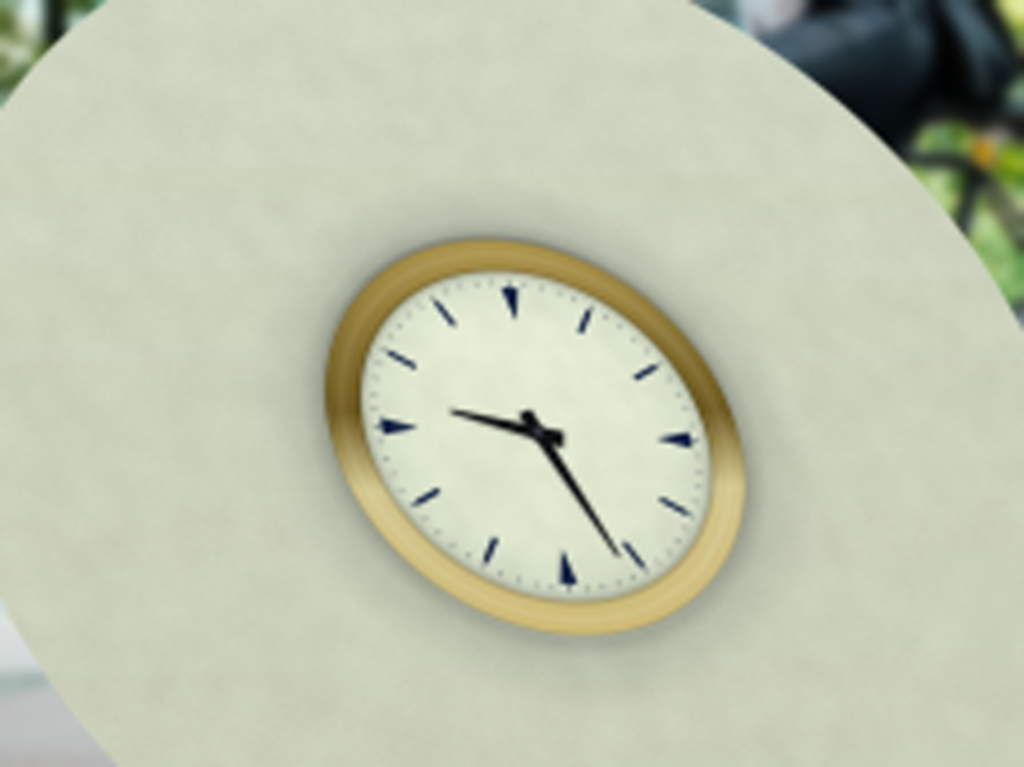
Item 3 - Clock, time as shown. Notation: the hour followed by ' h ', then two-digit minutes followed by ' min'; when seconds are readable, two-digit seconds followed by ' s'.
9 h 26 min
